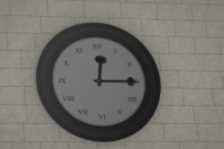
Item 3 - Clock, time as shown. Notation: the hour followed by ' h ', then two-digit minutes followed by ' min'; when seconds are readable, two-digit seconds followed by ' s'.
12 h 15 min
